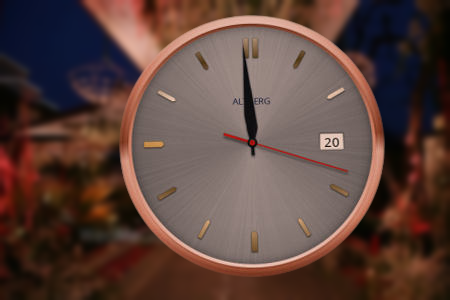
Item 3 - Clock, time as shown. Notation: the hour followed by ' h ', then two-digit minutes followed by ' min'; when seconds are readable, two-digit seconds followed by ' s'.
11 h 59 min 18 s
